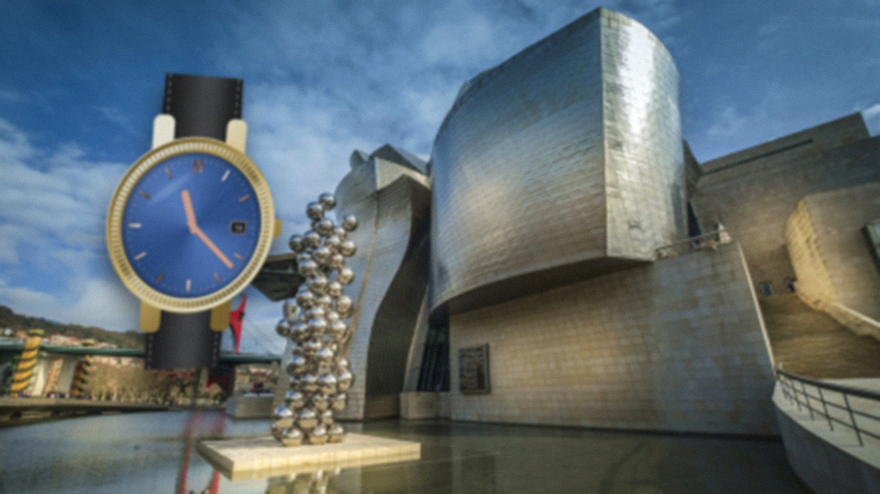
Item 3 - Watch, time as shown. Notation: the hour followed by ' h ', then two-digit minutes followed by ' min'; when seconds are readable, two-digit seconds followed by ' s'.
11 h 22 min
